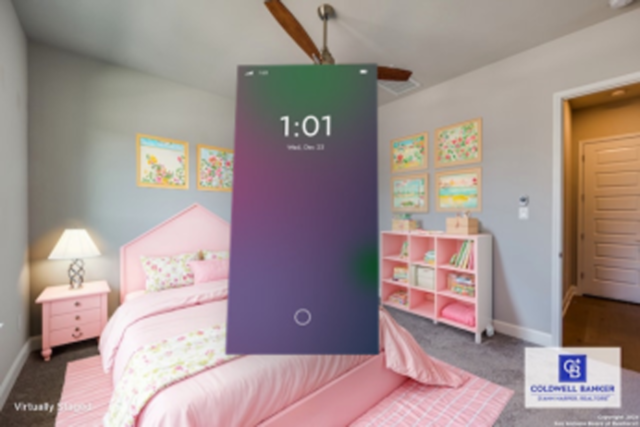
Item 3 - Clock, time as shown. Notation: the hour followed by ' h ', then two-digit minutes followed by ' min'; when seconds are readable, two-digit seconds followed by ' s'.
1 h 01 min
